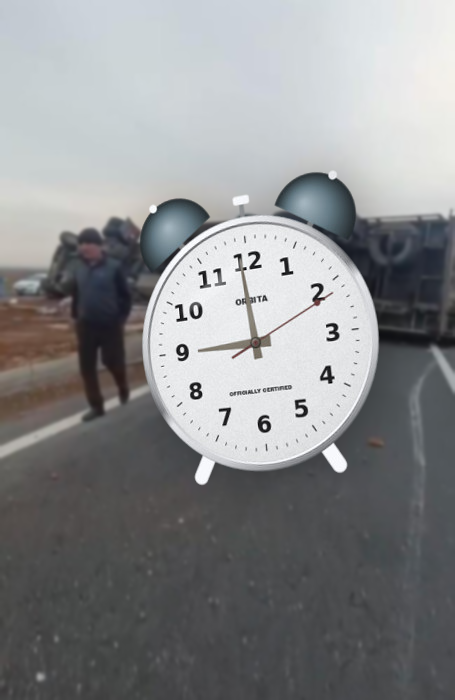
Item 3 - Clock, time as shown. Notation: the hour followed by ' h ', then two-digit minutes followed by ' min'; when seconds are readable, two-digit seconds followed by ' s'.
8 h 59 min 11 s
